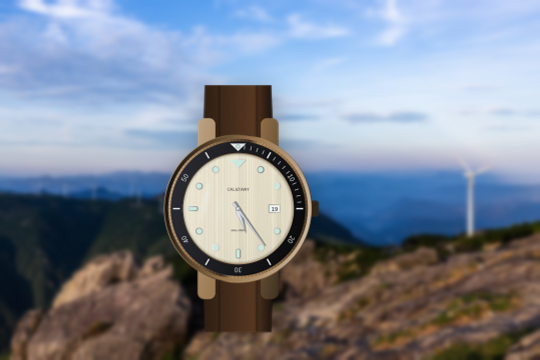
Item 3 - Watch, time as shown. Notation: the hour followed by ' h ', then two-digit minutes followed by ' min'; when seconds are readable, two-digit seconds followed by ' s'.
5 h 24 min
